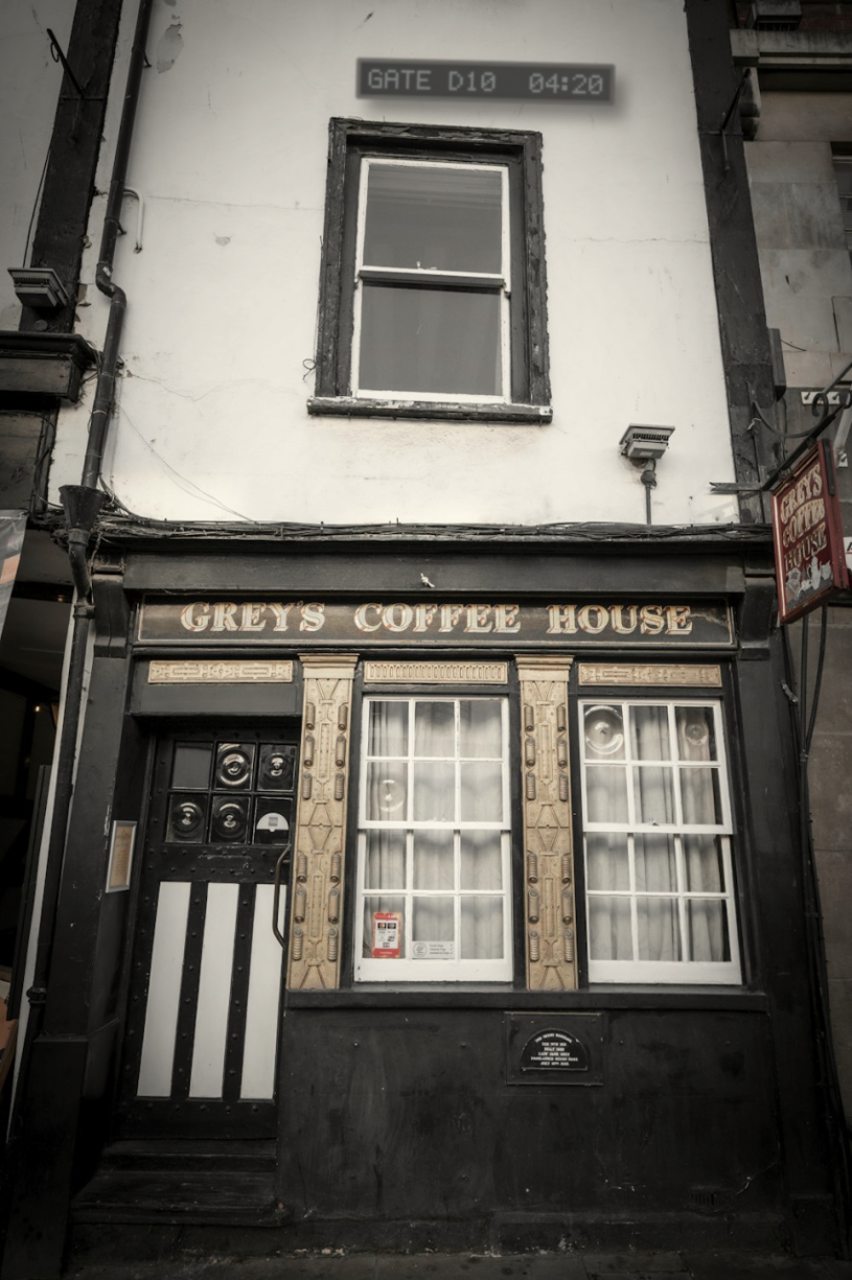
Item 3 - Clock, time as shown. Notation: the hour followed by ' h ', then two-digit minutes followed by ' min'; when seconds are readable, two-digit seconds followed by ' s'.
4 h 20 min
